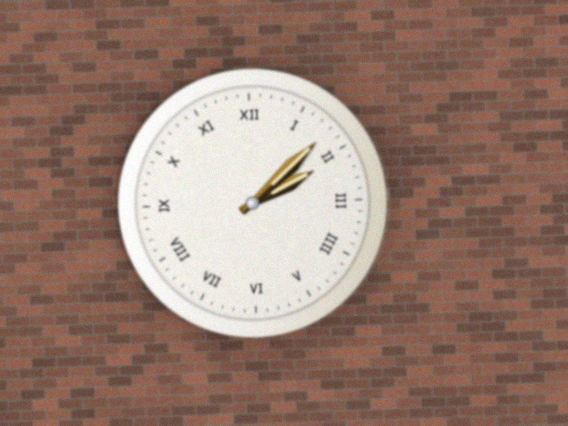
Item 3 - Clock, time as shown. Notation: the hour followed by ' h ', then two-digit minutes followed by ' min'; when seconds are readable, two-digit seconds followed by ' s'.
2 h 08 min
